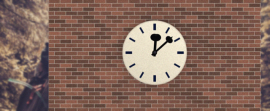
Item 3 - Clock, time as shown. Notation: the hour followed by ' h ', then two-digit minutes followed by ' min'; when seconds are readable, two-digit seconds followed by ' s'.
12 h 08 min
